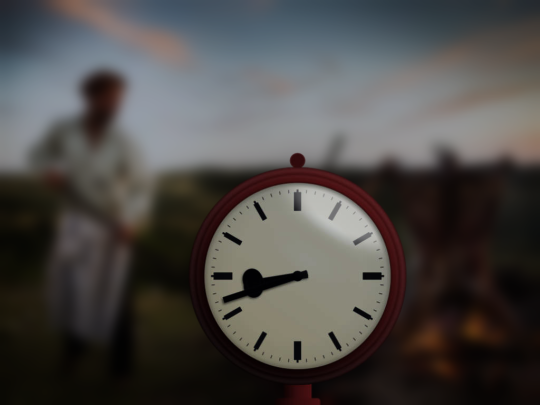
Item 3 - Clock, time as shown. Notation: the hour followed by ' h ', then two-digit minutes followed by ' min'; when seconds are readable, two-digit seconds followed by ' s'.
8 h 42 min
